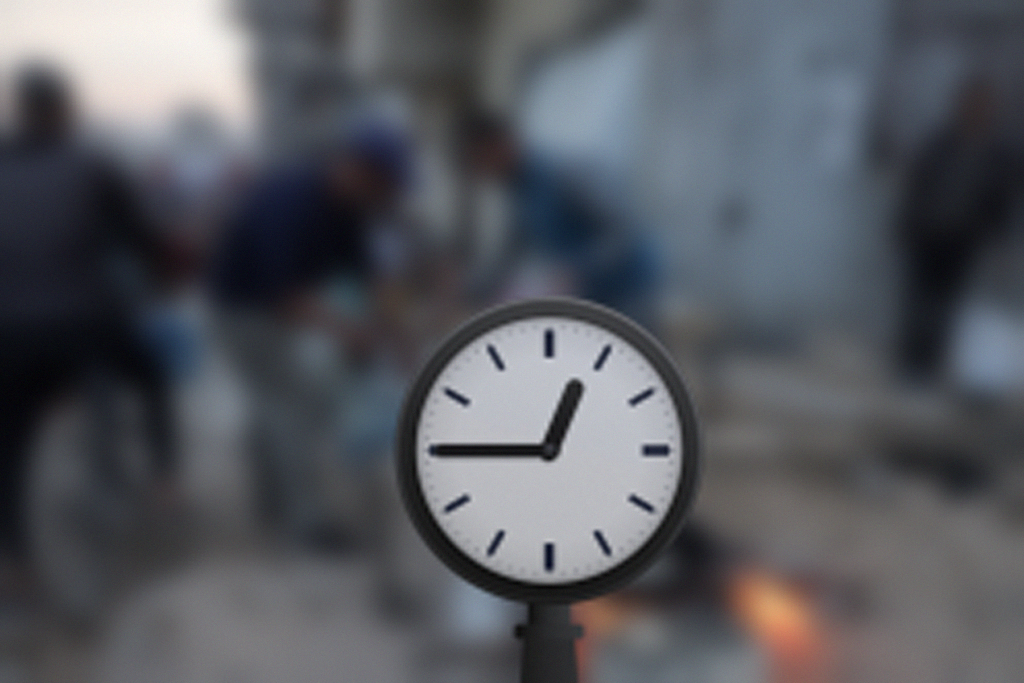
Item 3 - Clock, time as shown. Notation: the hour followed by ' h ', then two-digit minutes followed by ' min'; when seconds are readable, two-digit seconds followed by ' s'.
12 h 45 min
